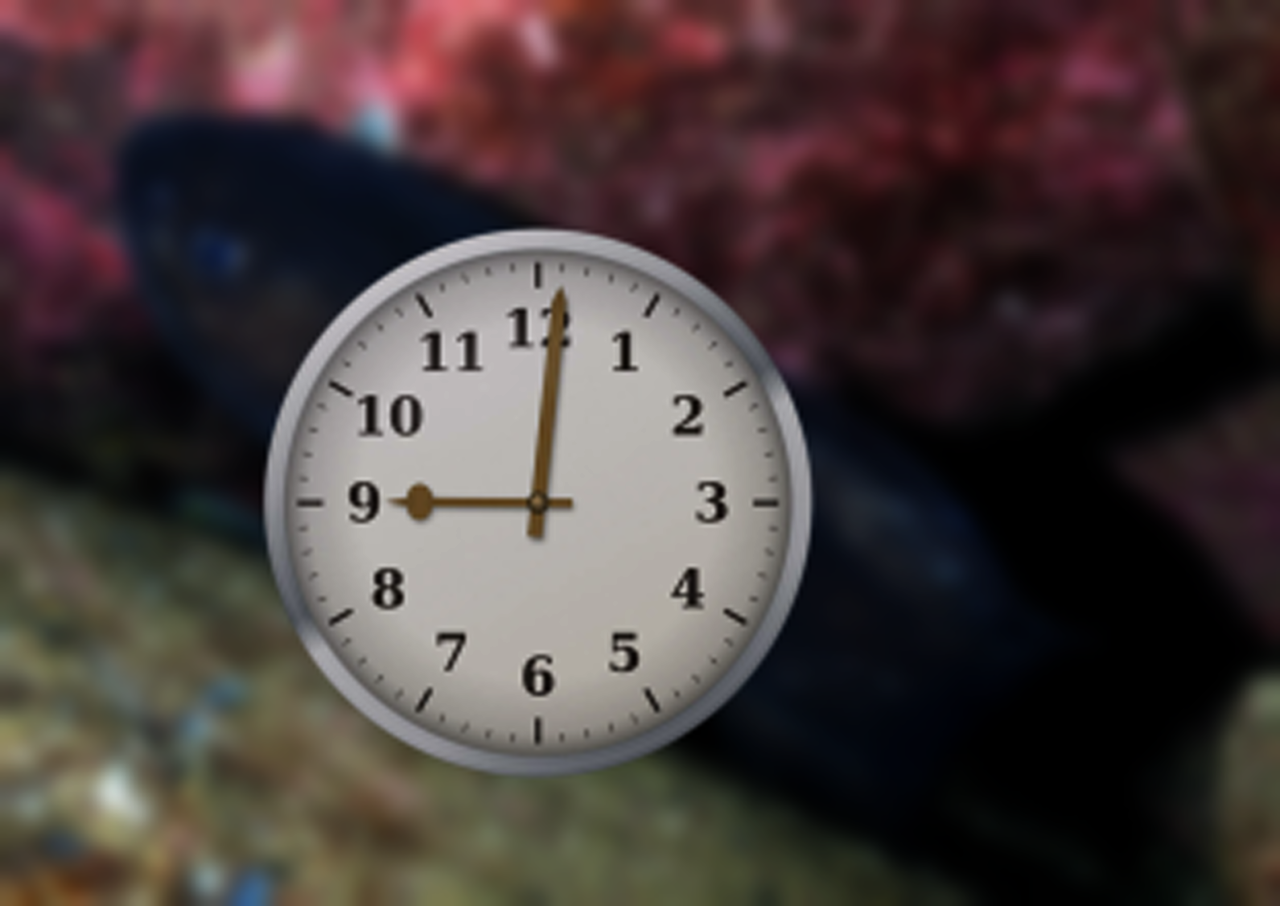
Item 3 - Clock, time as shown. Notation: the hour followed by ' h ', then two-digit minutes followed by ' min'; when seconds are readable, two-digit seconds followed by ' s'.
9 h 01 min
